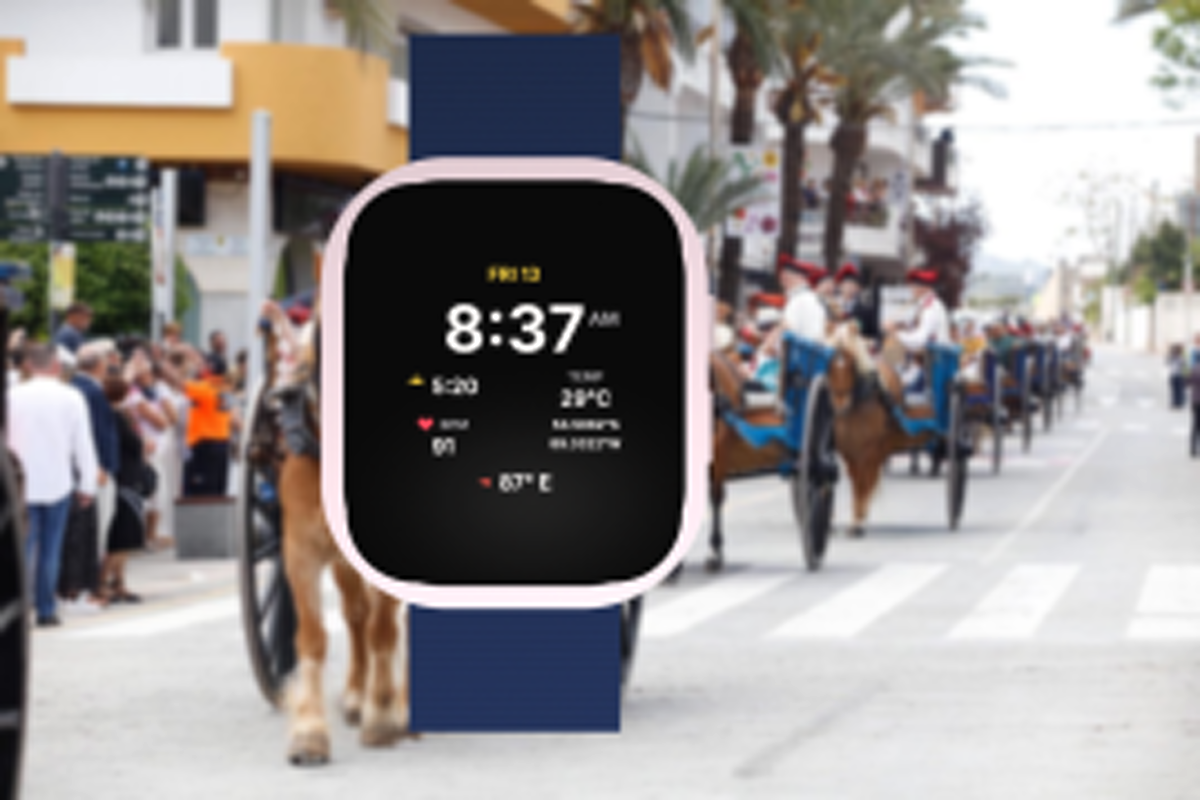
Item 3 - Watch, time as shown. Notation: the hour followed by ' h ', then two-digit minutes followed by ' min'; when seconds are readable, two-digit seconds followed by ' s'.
8 h 37 min
